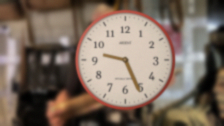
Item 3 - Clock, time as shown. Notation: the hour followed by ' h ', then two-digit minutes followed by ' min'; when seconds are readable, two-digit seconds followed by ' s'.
9 h 26 min
